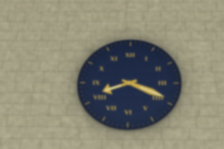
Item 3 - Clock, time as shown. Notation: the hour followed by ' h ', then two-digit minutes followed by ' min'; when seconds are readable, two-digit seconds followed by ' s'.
8 h 19 min
